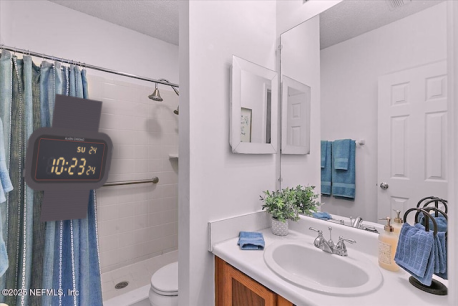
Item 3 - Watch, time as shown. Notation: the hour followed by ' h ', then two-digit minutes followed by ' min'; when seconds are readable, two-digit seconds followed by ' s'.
10 h 23 min 24 s
